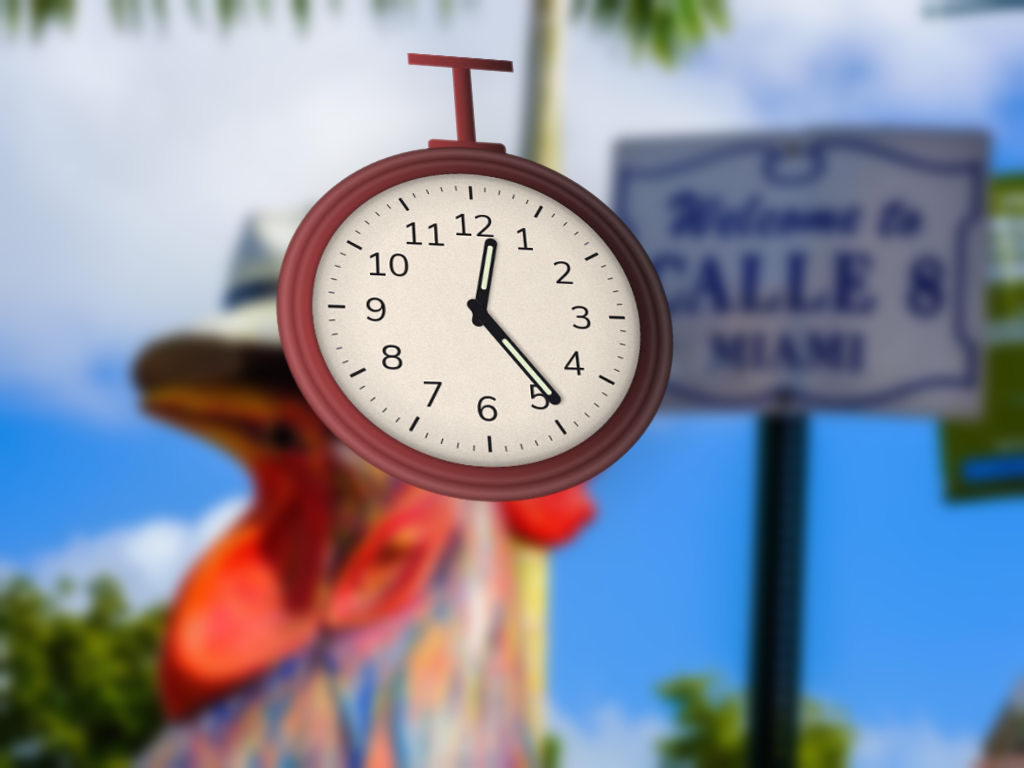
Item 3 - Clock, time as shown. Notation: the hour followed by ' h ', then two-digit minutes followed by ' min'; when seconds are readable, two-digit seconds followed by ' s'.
12 h 24 min
